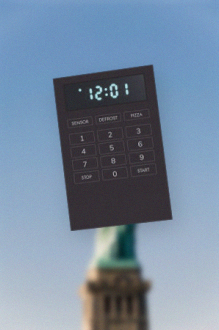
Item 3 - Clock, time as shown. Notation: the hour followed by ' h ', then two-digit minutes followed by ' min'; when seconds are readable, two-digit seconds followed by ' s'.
12 h 01 min
